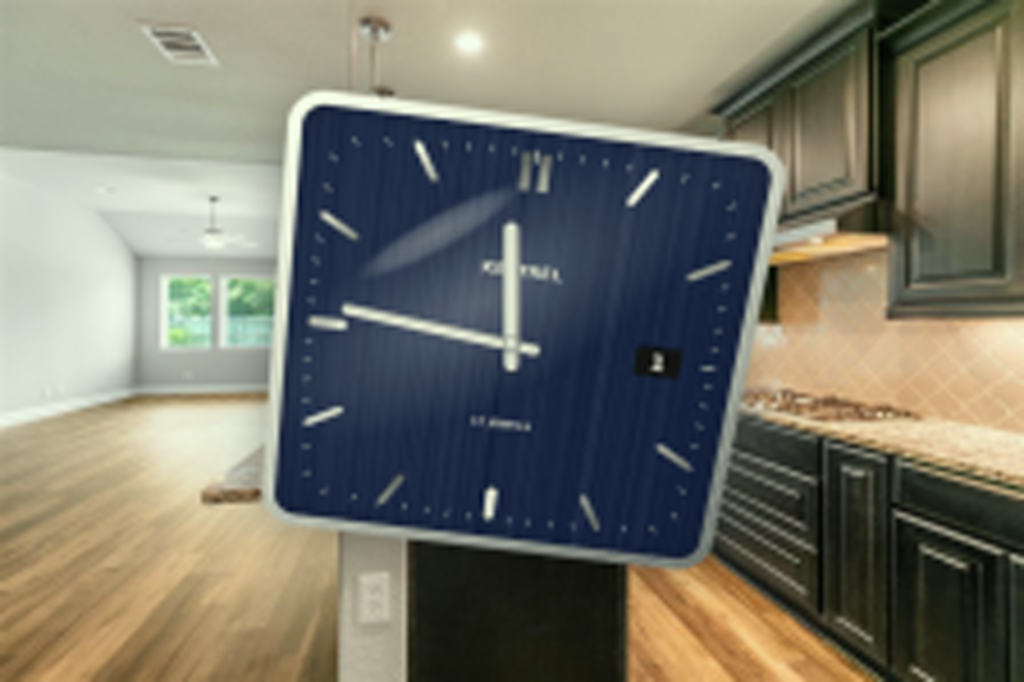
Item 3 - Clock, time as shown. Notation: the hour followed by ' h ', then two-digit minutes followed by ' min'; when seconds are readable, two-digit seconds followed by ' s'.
11 h 46 min
